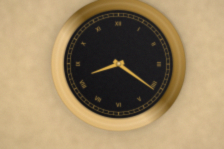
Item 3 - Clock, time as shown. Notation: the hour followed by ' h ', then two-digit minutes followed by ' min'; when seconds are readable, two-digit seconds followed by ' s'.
8 h 21 min
